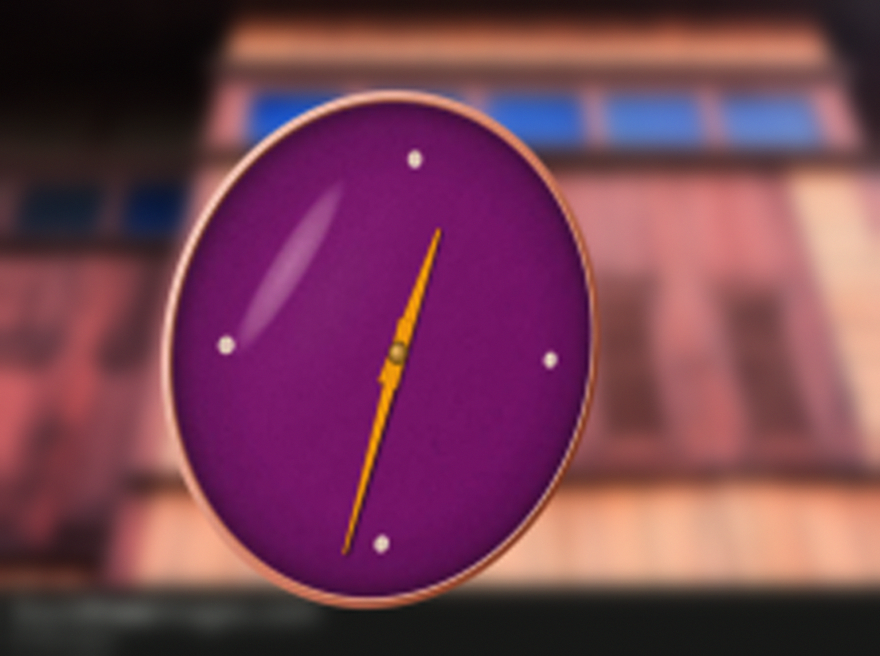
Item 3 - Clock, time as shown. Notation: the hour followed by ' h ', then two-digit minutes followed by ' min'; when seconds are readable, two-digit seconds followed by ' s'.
12 h 32 min
